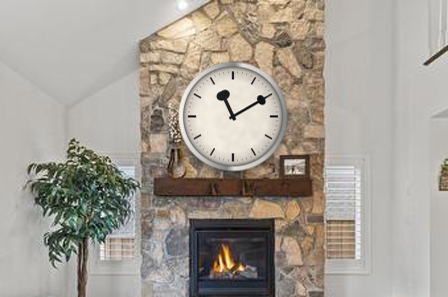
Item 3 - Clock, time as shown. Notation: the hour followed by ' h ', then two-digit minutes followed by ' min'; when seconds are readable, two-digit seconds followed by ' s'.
11 h 10 min
